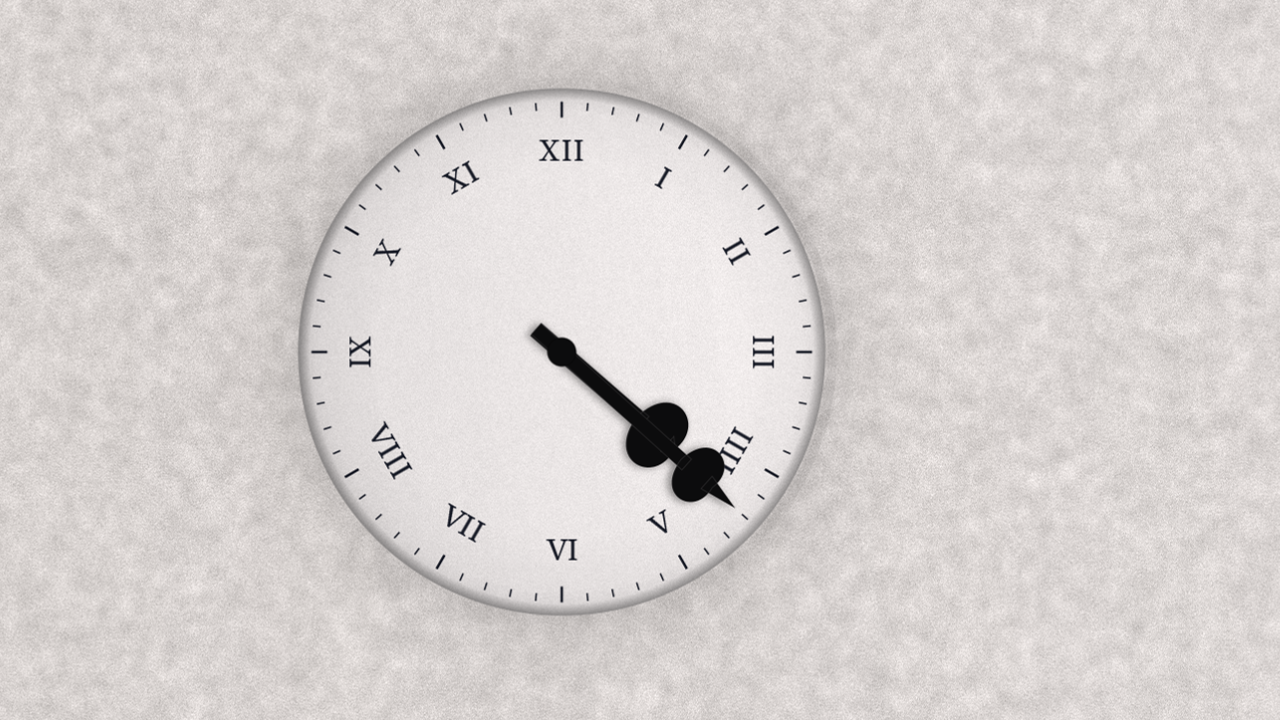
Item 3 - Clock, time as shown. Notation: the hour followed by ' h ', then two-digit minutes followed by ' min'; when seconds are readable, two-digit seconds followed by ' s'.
4 h 22 min
